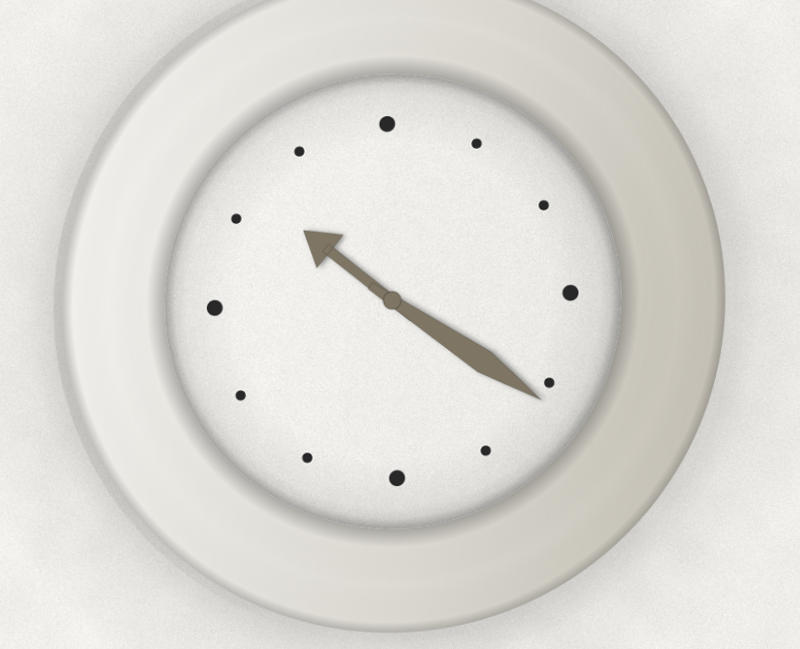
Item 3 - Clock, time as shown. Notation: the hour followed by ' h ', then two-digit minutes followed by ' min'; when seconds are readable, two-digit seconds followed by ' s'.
10 h 21 min
